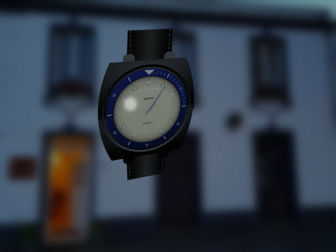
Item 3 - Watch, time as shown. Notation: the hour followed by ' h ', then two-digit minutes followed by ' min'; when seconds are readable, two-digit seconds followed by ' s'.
1 h 06 min
